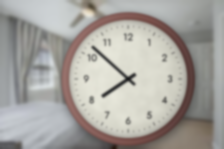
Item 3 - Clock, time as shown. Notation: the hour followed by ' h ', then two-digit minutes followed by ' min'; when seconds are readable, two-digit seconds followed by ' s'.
7 h 52 min
